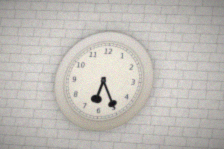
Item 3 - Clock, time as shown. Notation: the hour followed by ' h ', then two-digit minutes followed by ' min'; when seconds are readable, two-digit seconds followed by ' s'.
6 h 25 min
